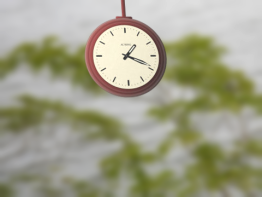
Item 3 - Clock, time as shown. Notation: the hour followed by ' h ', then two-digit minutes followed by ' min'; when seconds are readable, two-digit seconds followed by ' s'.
1 h 19 min
